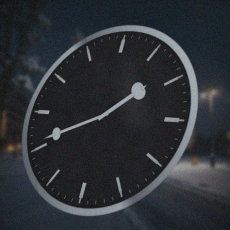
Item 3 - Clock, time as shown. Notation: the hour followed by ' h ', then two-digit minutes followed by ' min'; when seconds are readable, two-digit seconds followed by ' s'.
1 h 41 min
